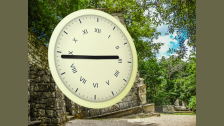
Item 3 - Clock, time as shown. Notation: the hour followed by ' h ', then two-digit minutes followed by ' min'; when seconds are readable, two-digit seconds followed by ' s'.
2 h 44 min
